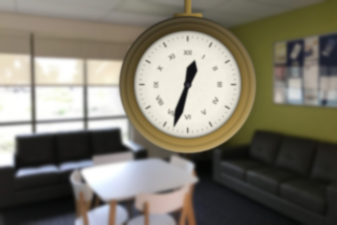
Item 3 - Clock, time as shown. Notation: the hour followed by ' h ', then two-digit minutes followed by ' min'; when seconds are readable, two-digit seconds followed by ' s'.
12 h 33 min
